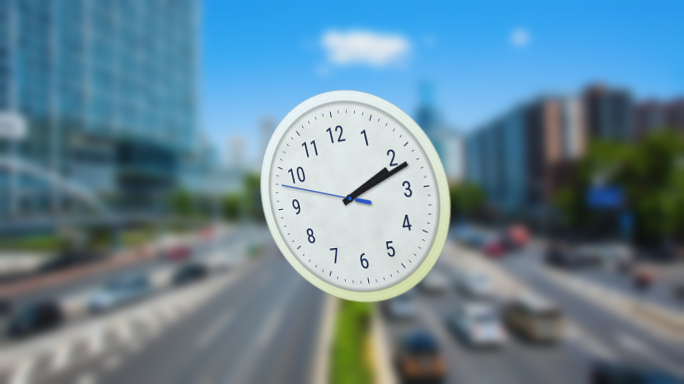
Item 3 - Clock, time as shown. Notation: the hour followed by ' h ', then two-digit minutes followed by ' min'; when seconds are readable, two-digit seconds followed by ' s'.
2 h 11 min 48 s
